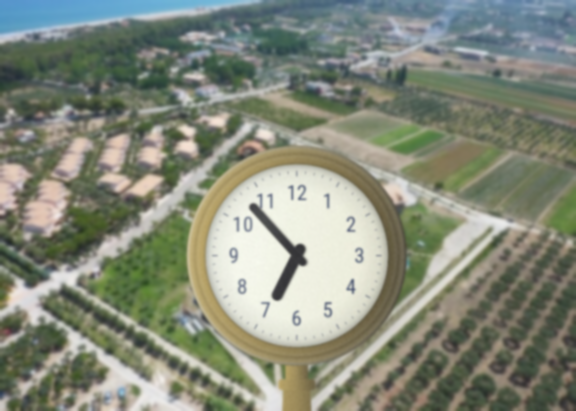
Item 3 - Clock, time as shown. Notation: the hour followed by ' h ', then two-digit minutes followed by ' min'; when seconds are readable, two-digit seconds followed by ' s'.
6 h 53 min
